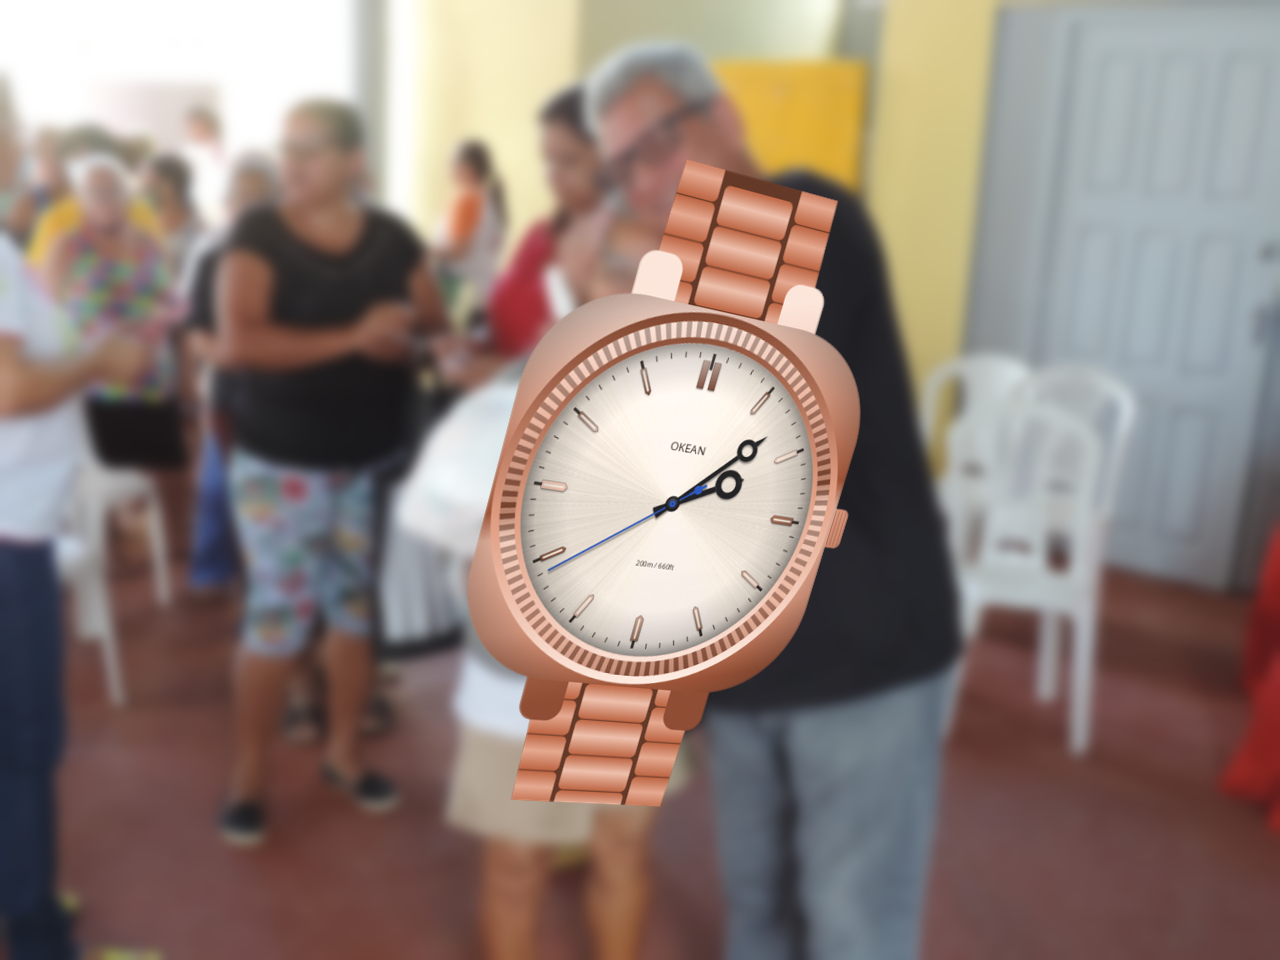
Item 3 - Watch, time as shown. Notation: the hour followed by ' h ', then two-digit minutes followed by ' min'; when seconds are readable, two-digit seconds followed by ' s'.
2 h 07 min 39 s
